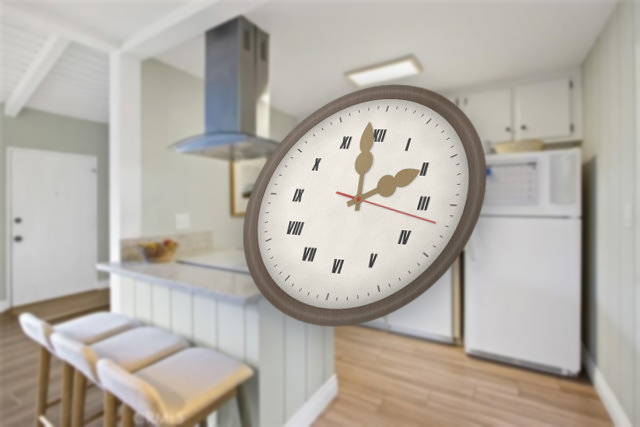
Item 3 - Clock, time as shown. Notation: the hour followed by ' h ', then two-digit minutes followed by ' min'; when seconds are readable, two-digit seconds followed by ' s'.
1 h 58 min 17 s
